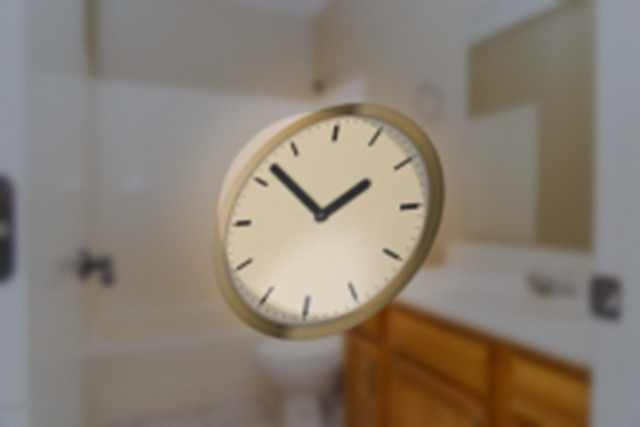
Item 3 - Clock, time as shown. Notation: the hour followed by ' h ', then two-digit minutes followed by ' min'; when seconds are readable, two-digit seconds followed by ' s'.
1 h 52 min
